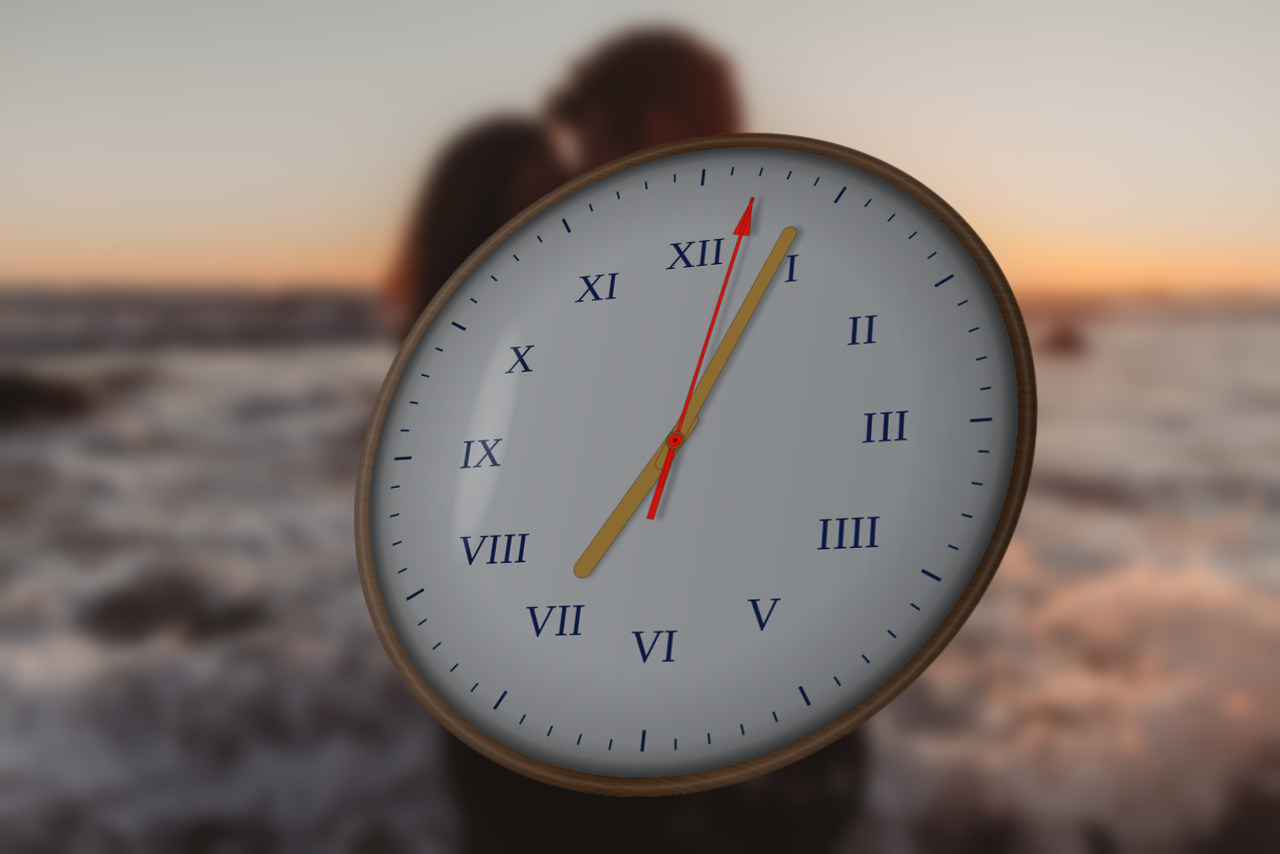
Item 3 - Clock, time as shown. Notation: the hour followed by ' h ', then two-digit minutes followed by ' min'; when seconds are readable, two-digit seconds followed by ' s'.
7 h 04 min 02 s
